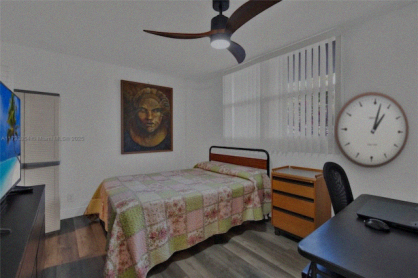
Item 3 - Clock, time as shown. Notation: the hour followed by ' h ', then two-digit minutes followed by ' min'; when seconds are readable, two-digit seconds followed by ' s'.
1 h 02 min
